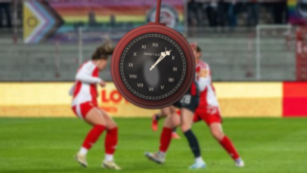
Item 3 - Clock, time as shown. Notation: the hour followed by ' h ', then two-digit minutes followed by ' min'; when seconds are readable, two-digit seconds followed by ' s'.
1 h 07 min
